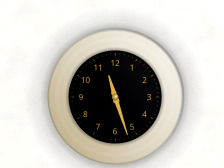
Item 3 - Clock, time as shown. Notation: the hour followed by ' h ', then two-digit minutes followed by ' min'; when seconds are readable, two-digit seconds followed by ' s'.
11 h 27 min
